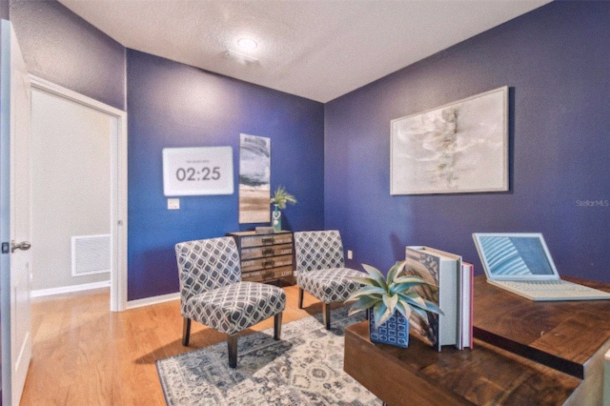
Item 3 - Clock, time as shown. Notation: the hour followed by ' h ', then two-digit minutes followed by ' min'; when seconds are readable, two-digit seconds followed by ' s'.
2 h 25 min
